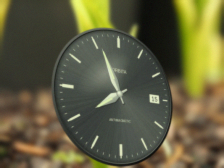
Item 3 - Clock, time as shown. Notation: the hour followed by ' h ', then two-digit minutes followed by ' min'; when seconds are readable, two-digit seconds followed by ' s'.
7 h 56 min
